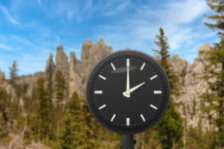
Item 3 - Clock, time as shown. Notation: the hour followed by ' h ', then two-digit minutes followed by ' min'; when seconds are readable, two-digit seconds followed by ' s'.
2 h 00 min
